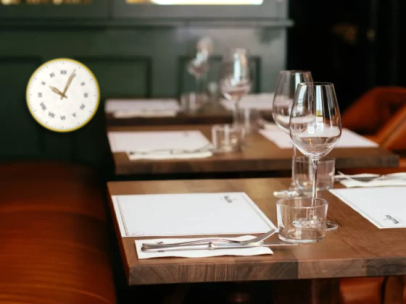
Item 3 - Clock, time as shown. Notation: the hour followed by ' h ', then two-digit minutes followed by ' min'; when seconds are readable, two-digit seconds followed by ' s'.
10 h 04 min
